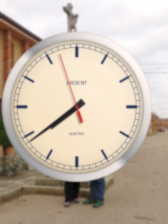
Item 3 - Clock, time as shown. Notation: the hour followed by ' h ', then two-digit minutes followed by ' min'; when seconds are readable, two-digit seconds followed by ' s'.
7 h 38 min 57 s
